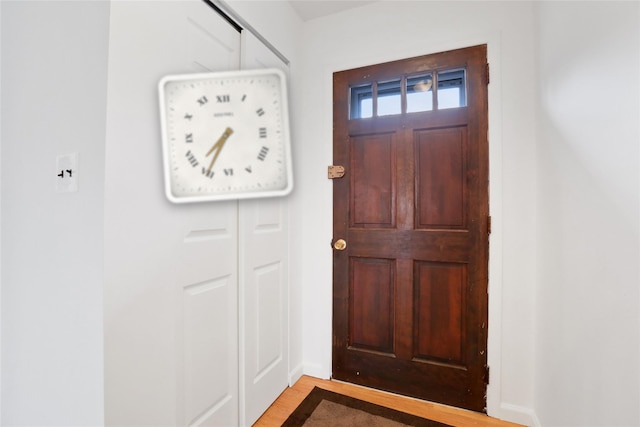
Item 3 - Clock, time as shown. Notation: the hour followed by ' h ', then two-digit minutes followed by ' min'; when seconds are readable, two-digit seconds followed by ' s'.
7 h 35 min
